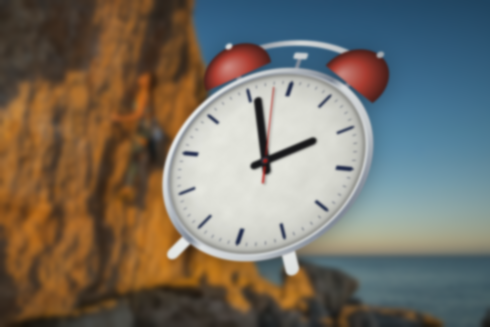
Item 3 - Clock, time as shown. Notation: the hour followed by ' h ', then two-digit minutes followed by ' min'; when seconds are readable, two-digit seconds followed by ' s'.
1 h 55 min 58 s
